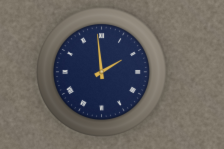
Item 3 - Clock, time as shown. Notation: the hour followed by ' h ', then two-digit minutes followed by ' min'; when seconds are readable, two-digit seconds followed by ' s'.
1 h 59 min
